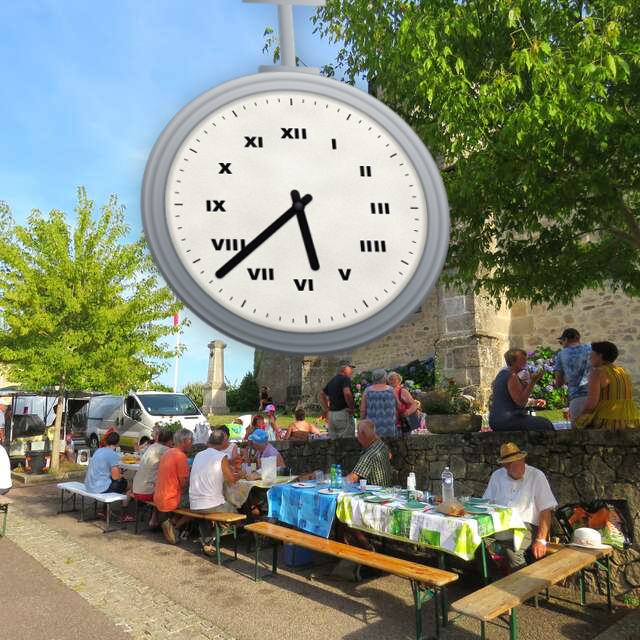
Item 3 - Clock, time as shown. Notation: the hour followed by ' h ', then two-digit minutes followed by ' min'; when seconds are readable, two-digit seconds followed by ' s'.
5 h 38 min
